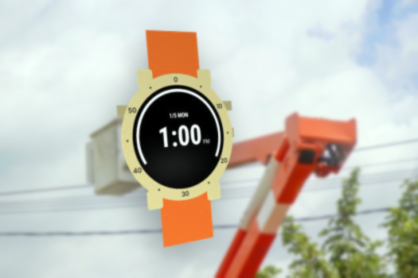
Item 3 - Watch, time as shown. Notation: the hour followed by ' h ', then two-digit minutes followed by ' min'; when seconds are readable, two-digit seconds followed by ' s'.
1 h 00 min
